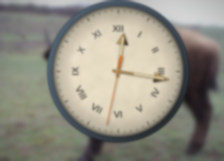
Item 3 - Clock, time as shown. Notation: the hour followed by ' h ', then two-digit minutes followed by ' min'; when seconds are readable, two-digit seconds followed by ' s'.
12 h 16 min 32 s
